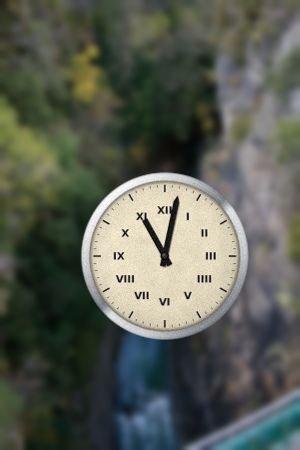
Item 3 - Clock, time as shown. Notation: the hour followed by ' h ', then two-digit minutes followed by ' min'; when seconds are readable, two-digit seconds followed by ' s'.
11 h 02 min
